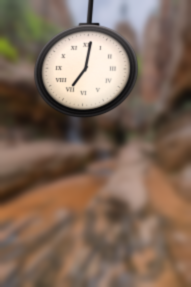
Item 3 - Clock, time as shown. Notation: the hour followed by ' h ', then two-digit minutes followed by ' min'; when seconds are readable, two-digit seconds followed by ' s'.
7 h 01 min
